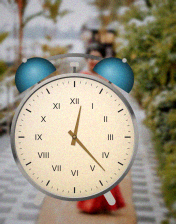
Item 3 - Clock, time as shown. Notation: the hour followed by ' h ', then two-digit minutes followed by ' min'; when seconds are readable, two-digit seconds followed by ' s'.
12 h 23 min
